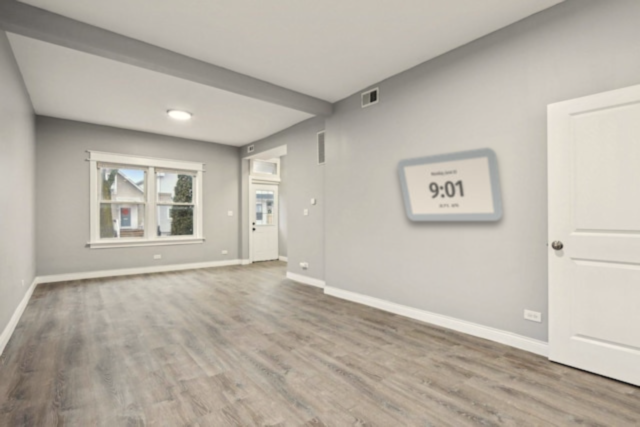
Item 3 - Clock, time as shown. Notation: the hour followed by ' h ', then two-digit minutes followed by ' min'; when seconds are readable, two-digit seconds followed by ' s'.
9 h 01 min
